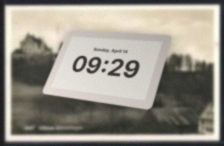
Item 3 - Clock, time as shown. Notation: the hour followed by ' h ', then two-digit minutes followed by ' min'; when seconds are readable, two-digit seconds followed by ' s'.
9 h 29 min
